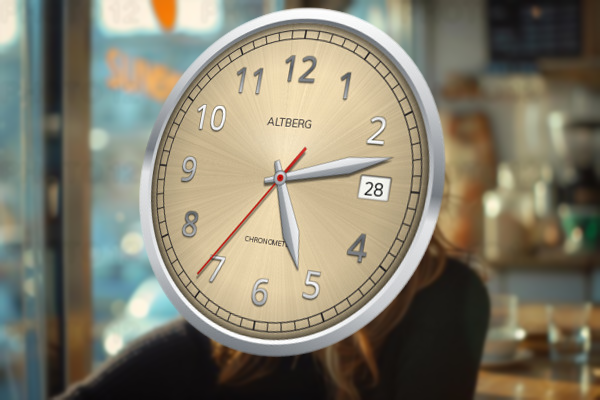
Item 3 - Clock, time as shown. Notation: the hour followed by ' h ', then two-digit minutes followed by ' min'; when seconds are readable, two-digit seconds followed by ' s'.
5 h 12 min 36 s
